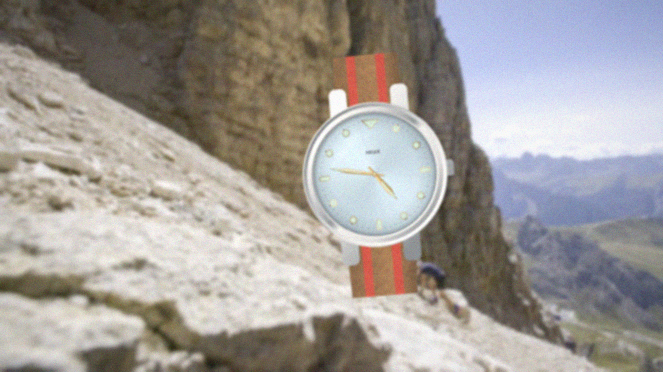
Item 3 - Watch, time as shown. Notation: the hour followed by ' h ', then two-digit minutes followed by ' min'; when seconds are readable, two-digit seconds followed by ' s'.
4 h 47 min
